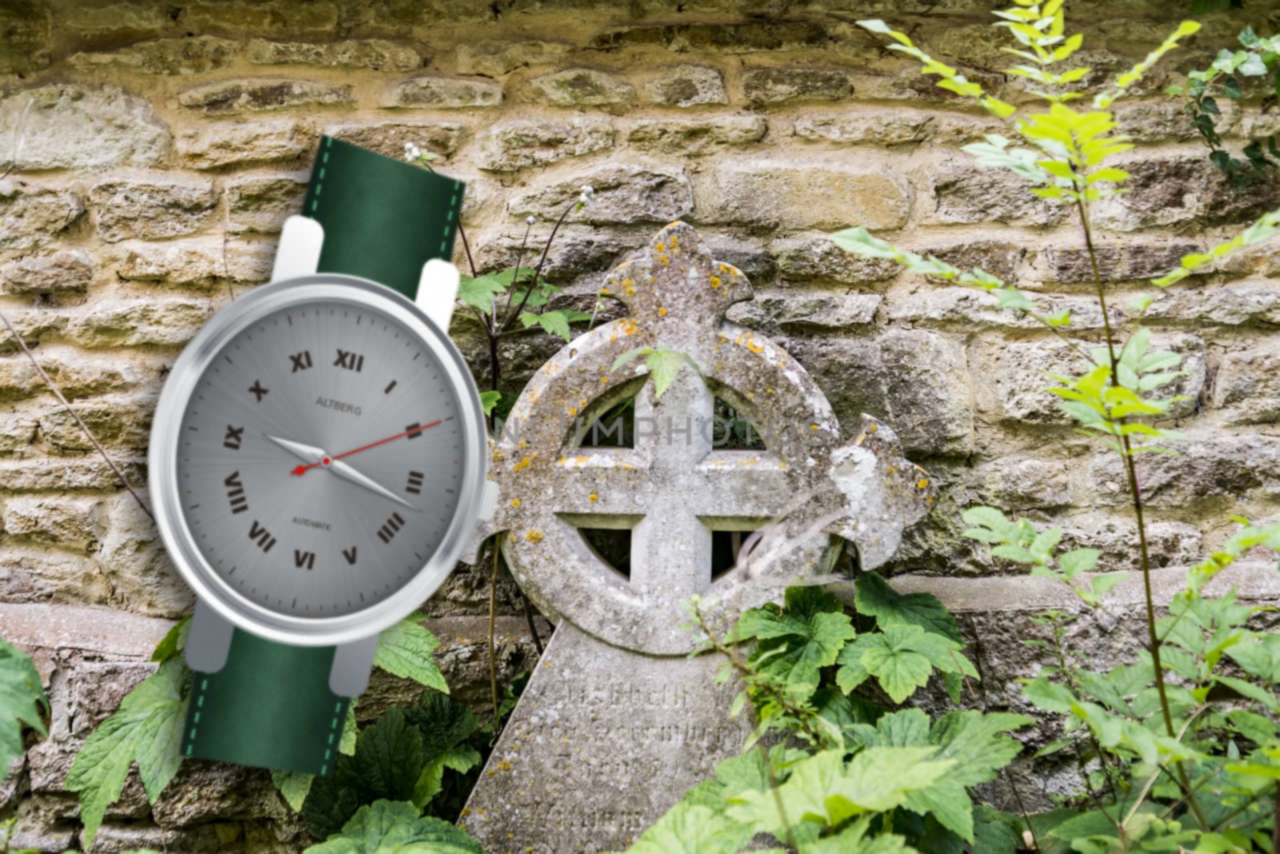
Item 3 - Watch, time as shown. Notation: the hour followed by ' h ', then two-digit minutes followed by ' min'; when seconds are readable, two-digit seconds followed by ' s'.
9 h 17 min 10 s
